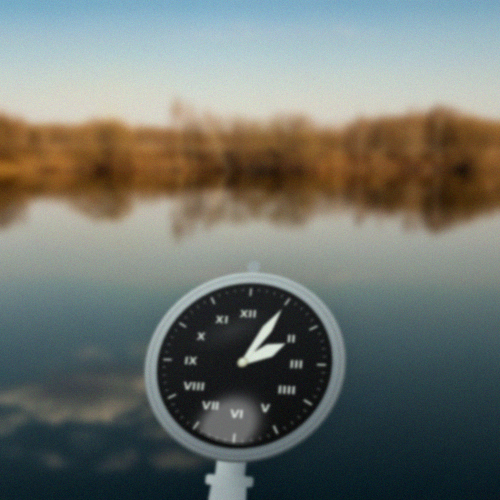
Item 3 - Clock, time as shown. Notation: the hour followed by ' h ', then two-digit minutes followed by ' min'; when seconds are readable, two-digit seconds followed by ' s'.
2 h 05 min
